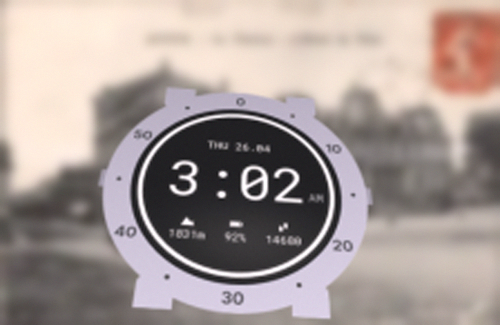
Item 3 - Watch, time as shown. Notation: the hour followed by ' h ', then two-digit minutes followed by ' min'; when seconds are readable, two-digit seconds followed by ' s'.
3 h 02 min
